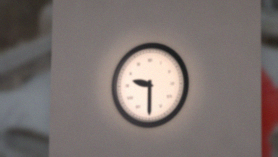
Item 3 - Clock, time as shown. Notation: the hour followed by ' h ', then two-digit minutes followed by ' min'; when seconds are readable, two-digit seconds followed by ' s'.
9 h 30 min
